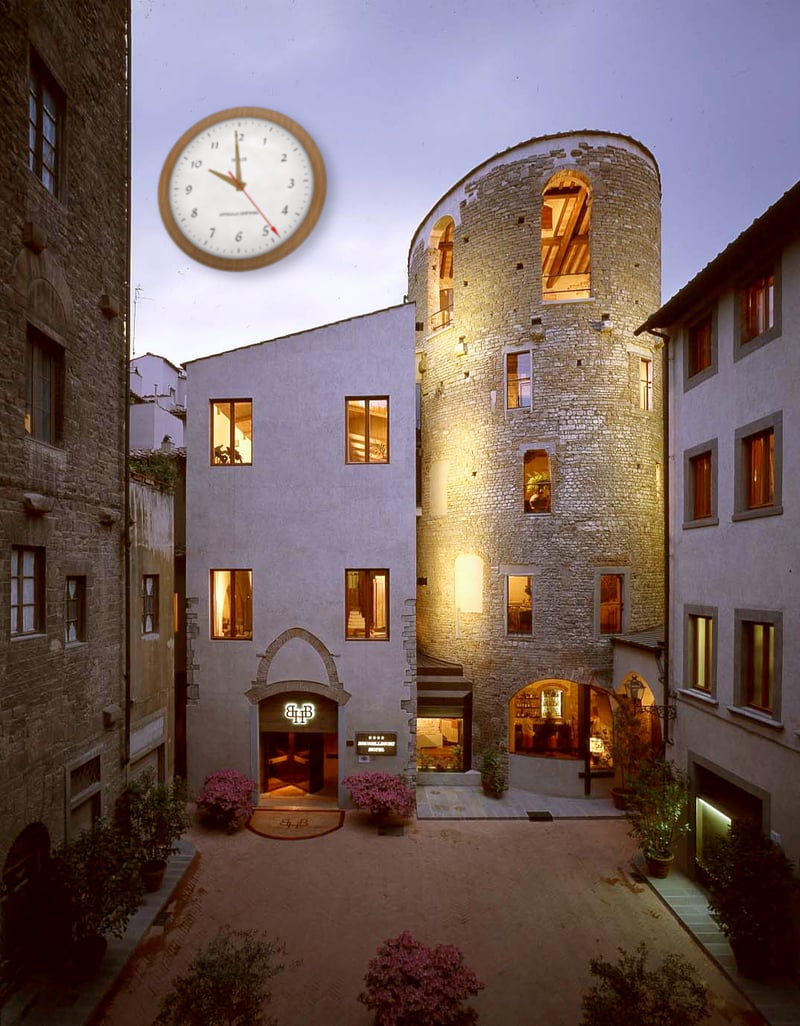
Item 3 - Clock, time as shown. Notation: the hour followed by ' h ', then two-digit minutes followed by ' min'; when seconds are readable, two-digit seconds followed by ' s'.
9 h 59 min 24 s
